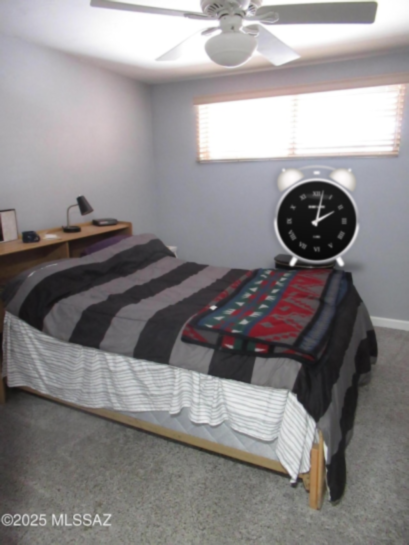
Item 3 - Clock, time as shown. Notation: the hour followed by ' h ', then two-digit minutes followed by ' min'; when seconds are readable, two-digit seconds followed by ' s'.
2 h 02 min
